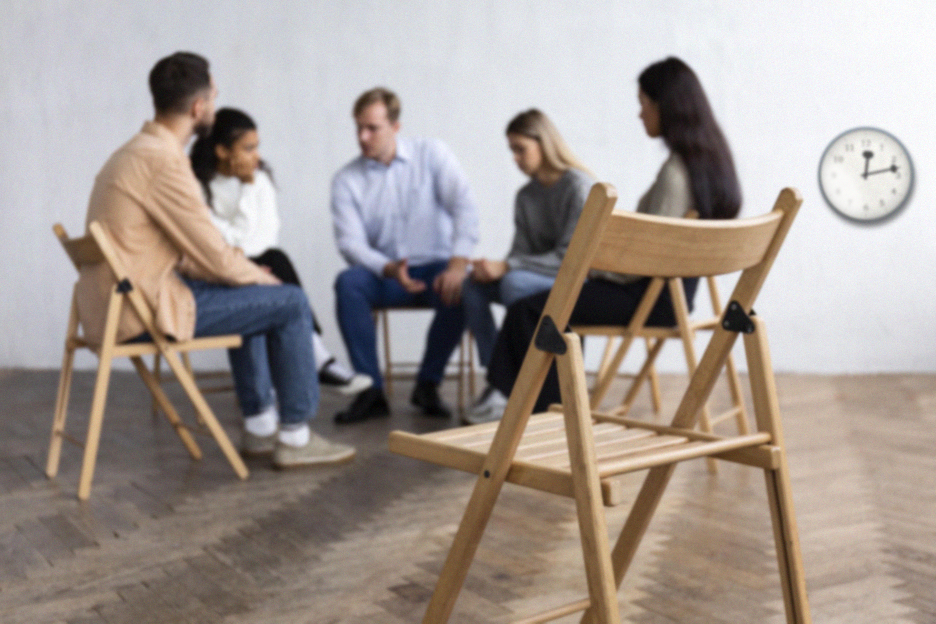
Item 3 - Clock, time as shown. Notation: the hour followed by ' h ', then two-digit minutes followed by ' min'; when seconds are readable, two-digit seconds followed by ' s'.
12 h 13 min
